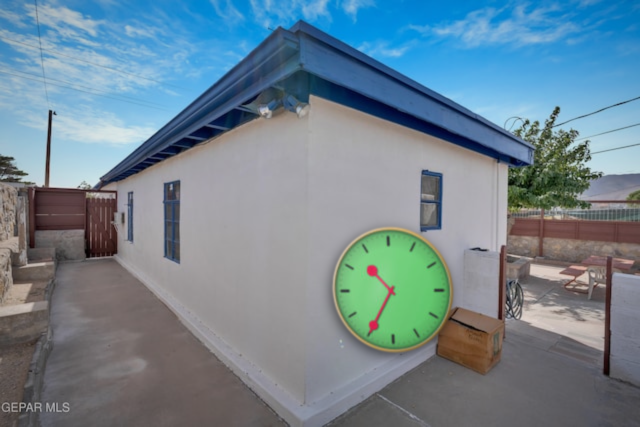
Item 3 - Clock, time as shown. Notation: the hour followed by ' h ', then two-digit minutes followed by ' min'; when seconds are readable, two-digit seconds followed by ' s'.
10 h 35 min
